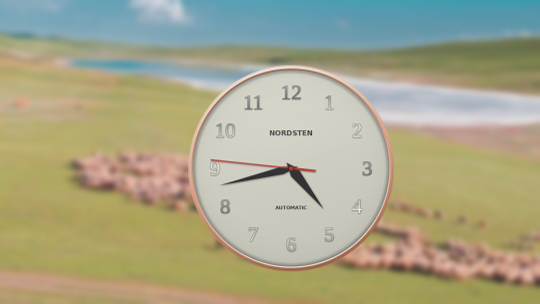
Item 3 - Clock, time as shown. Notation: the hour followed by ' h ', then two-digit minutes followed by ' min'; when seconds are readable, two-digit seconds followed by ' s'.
4 h 42 min 46 s
